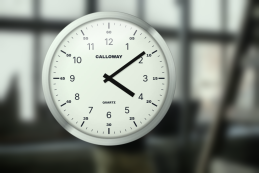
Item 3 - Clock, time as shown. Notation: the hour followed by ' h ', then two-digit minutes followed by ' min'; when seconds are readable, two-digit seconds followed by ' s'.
4 h 09 min
